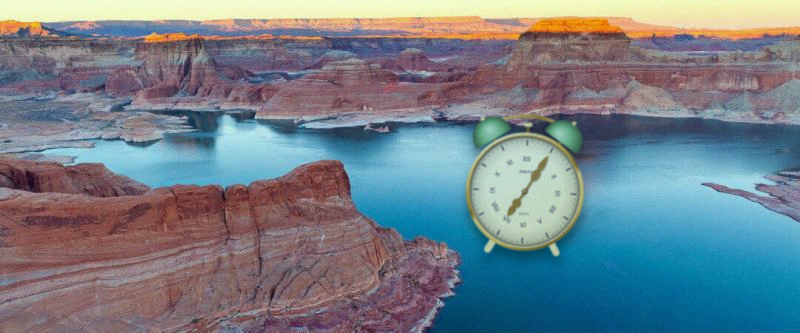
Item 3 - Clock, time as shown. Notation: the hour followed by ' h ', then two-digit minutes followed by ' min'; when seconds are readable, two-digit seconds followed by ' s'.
7 h 05 min
